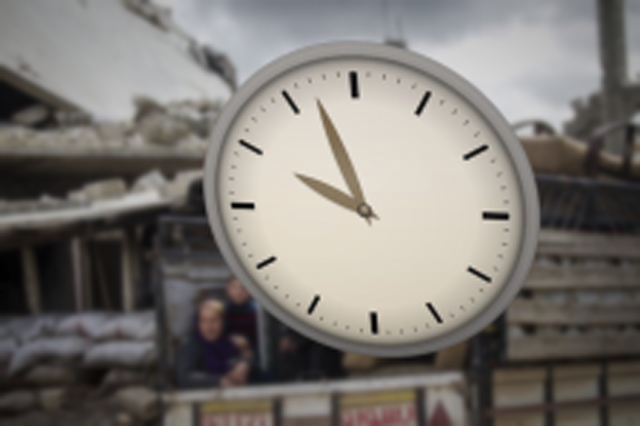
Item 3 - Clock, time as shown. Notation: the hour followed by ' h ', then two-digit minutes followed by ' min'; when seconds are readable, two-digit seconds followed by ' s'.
9 h 57 min
